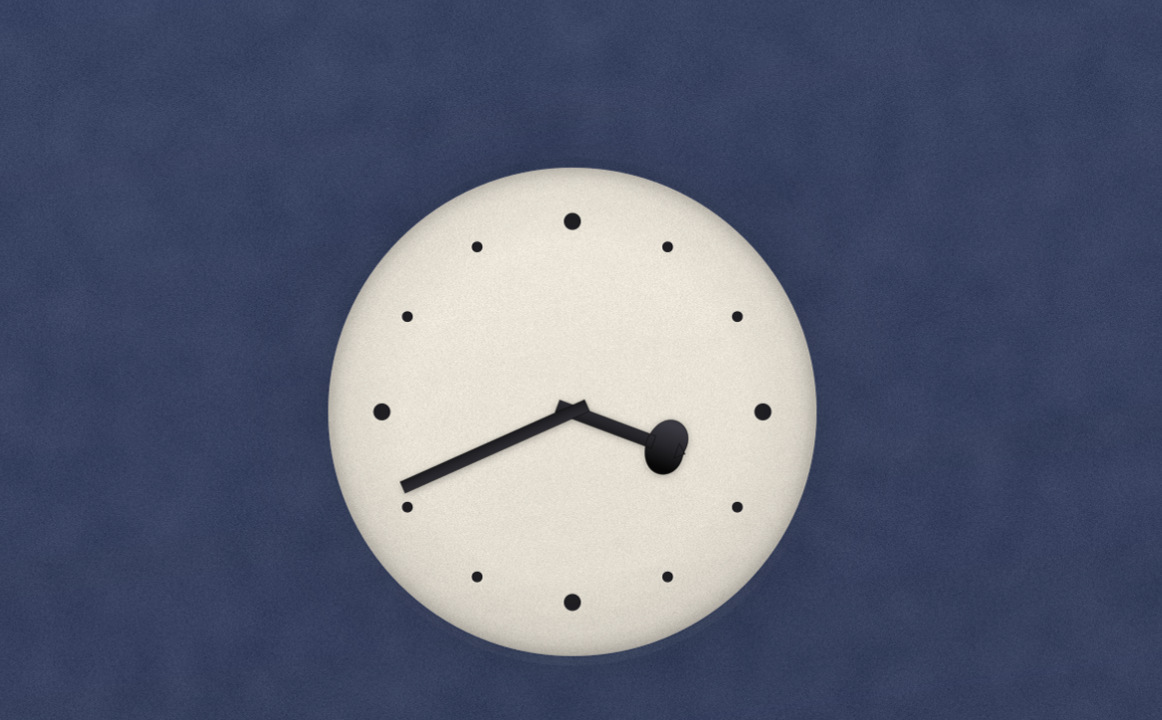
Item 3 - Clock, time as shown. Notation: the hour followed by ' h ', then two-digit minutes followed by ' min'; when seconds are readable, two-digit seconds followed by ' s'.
3 h 41 min
